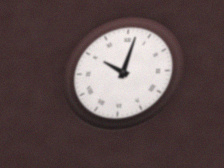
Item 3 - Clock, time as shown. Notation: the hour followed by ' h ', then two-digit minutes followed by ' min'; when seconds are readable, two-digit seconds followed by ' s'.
10 h 02 min
